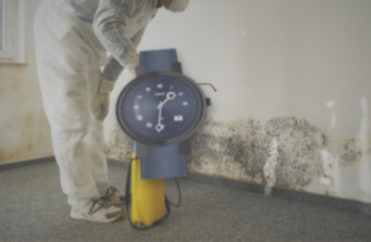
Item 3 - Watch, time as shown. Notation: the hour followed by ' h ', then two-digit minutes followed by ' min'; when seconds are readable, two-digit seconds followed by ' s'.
1 h 31 min
